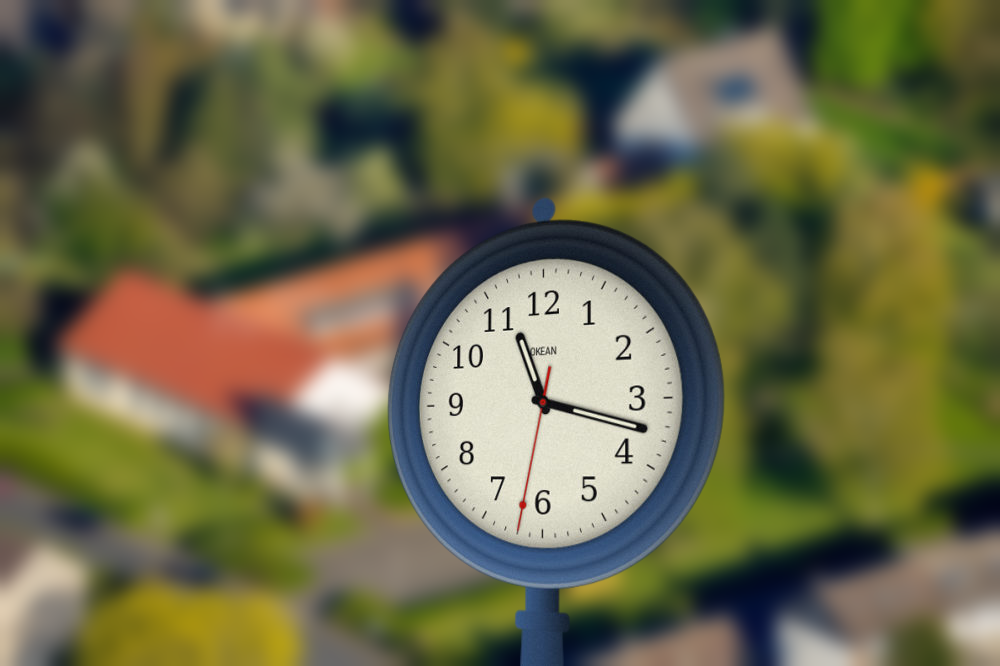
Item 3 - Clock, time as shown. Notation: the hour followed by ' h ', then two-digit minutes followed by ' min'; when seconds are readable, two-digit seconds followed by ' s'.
11 h 17 min 32 s
